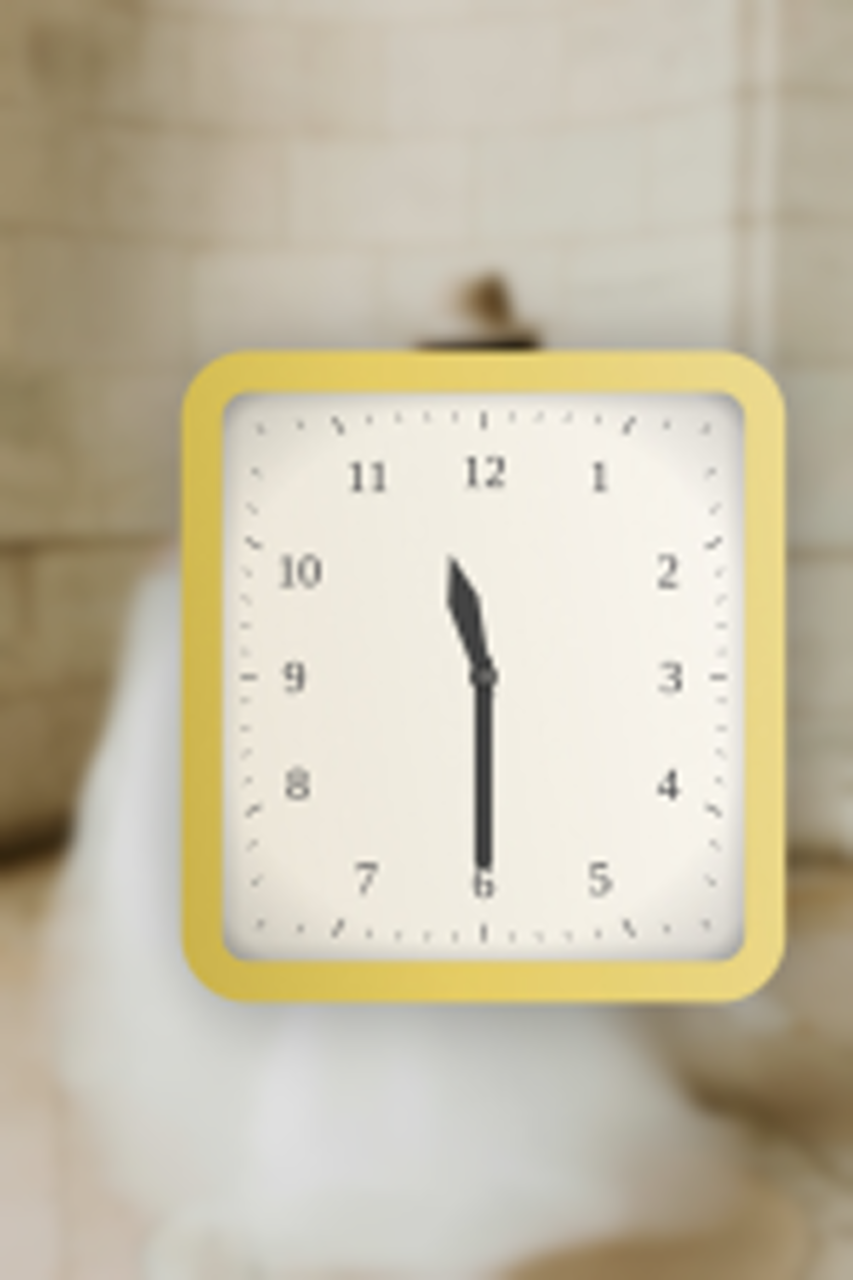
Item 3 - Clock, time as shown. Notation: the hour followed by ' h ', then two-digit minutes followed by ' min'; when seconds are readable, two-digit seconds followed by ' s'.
11 h 30 min
